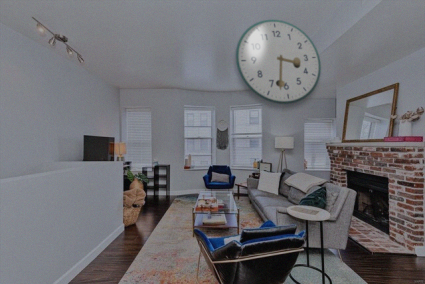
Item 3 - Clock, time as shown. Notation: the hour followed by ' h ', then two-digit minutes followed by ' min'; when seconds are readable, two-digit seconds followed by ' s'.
3 h 32 min
